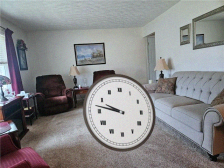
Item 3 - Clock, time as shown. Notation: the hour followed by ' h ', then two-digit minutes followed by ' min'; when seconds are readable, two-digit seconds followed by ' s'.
9 h 47 min
